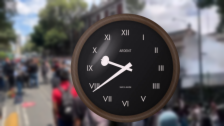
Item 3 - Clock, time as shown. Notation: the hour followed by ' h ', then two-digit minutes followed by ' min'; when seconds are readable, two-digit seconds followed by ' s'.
9 h 39 min
